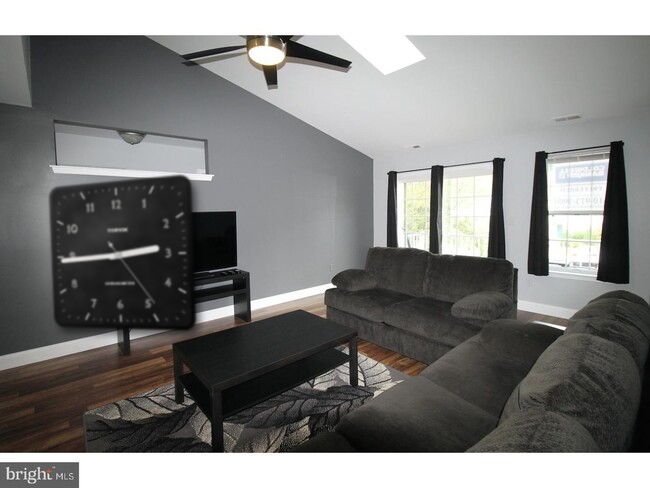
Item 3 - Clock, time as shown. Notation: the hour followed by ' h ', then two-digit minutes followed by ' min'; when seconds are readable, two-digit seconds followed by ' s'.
2 h 44 min 24 s
